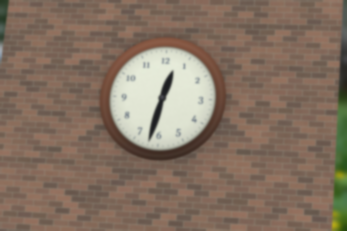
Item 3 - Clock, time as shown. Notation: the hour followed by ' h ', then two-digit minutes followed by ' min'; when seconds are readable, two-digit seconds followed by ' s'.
12 h 32 min
